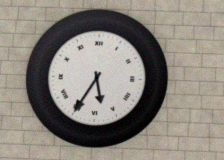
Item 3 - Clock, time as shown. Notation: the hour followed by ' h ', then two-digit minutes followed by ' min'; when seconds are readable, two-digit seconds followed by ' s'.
5 h 35 min
